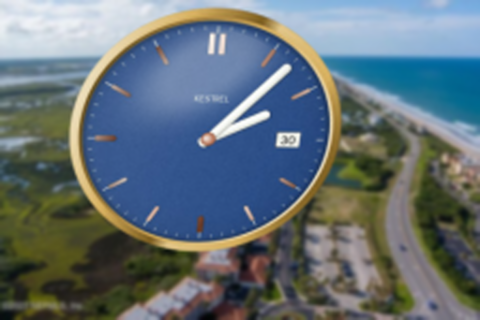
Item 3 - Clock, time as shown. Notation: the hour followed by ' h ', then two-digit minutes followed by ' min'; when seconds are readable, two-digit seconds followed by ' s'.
2 h 07 min
